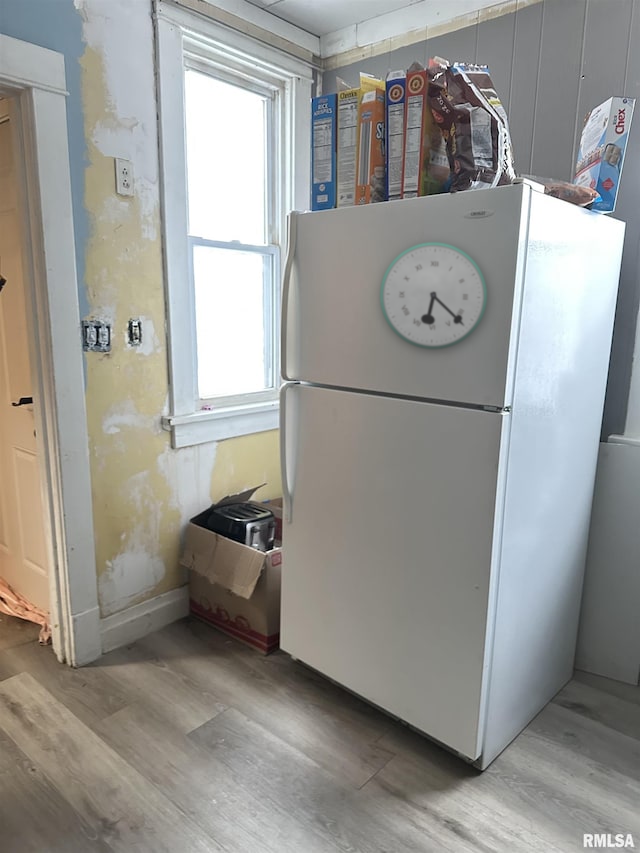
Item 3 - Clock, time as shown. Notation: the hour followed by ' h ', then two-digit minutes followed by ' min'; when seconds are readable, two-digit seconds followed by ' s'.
6 h 22 min
